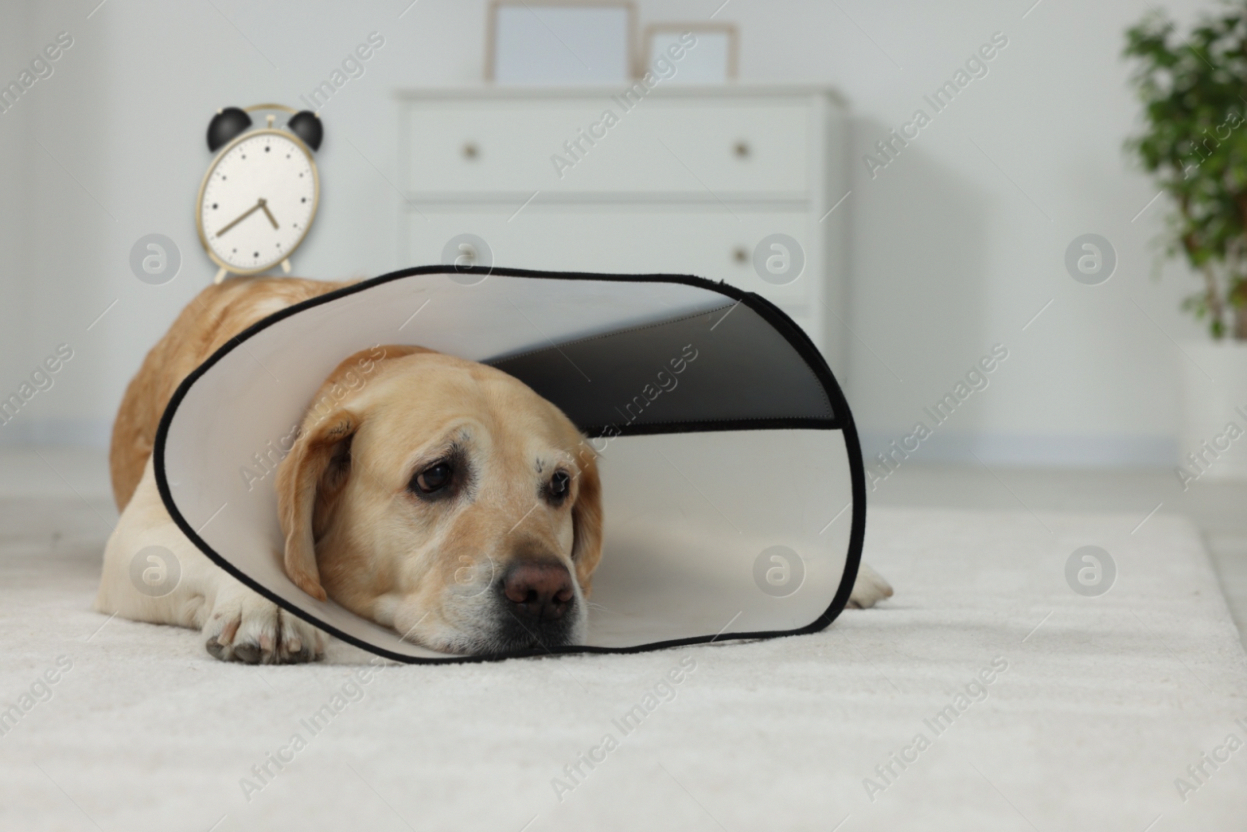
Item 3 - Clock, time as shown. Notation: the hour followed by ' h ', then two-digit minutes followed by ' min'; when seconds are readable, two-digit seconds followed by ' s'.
4 h 40 min
